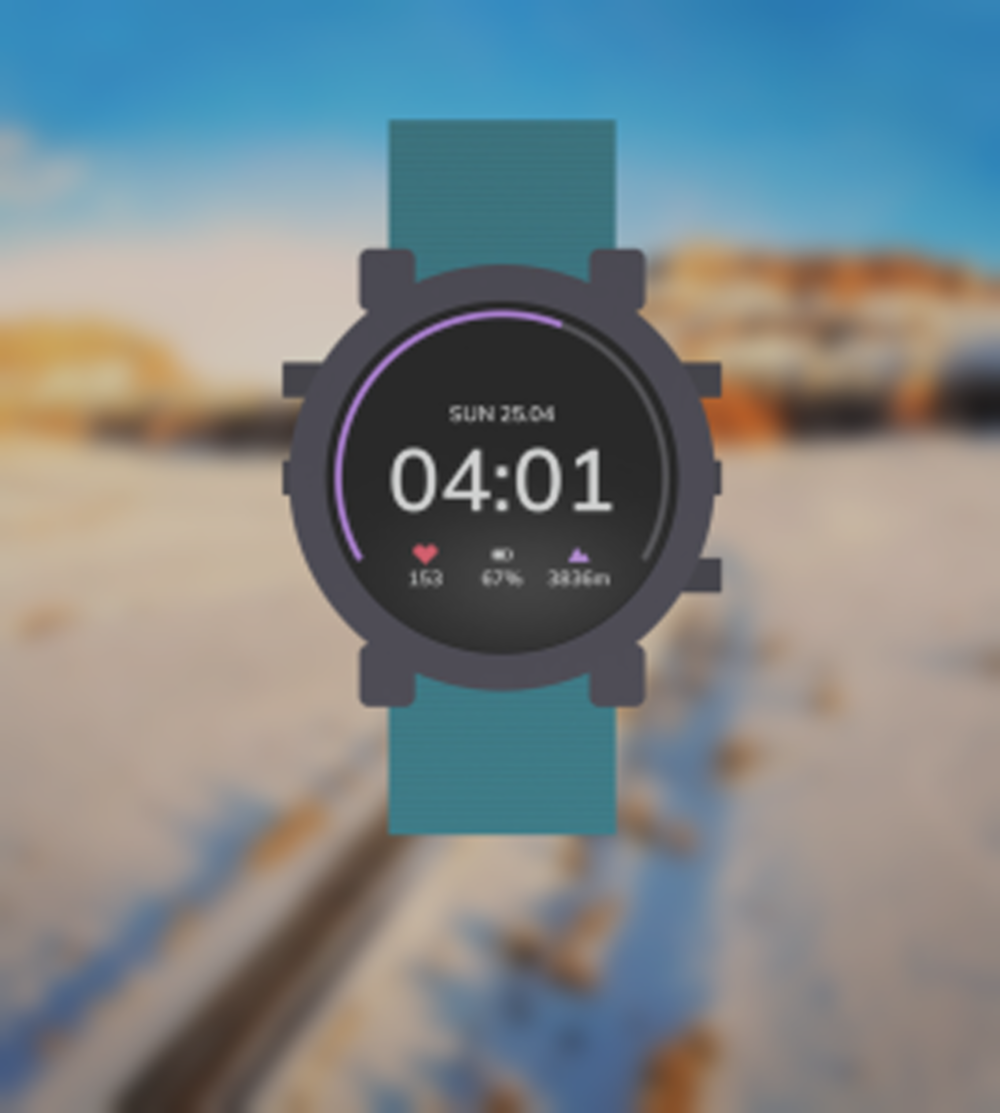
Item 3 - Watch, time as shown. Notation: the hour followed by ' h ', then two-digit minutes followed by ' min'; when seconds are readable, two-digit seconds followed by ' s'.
4 h 01 min
